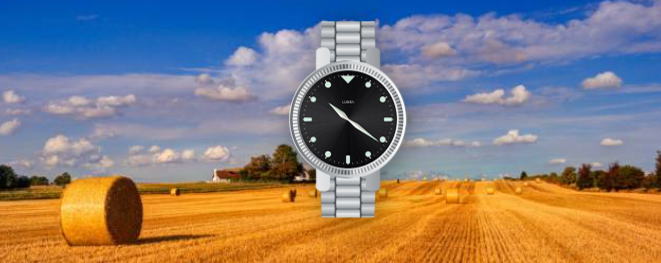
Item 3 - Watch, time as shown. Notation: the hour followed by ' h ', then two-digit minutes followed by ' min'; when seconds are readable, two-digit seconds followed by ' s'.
10 h 21 min
